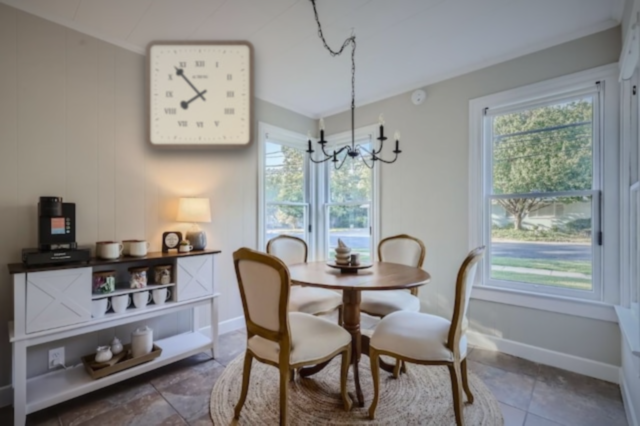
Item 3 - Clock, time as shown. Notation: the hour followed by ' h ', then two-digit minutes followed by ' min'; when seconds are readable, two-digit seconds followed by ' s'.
7 h 53 min
